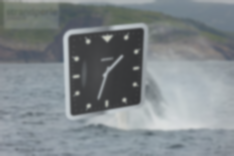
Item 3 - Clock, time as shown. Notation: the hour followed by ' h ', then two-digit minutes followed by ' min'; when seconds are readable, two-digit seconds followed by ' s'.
1 h 33 min
